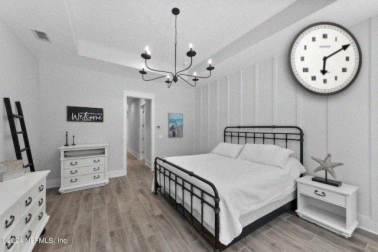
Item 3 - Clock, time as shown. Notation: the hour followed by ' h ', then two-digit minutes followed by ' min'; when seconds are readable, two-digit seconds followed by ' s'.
6 h 10 min
